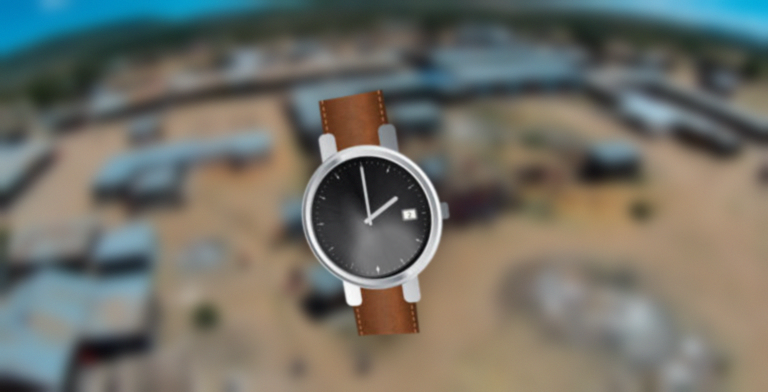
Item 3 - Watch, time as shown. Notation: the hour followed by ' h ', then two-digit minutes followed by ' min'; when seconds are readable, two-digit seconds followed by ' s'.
2 h 00 min
